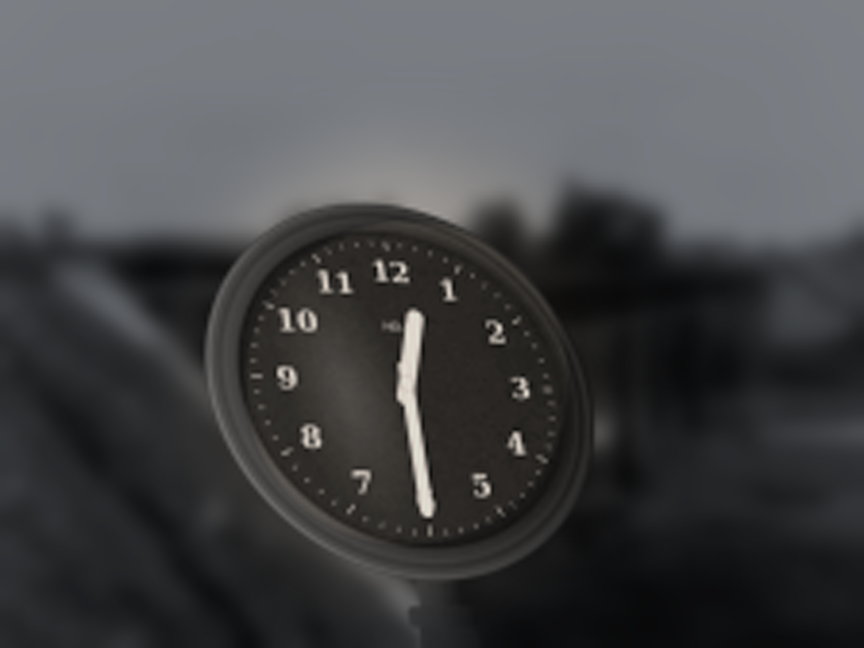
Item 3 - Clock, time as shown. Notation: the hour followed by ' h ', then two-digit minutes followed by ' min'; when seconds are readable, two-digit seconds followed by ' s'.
12 h 30 min
